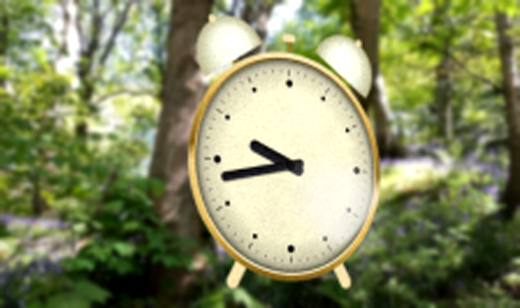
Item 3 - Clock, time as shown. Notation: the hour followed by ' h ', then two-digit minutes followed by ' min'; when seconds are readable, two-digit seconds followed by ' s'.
9 h 43 min
